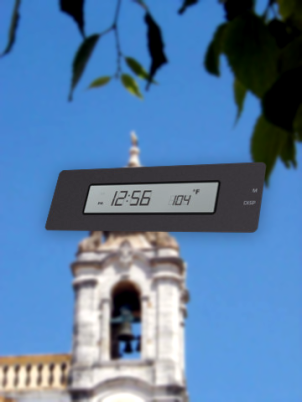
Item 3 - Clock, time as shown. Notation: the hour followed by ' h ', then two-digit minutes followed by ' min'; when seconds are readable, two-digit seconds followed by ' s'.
12 h 56 min
